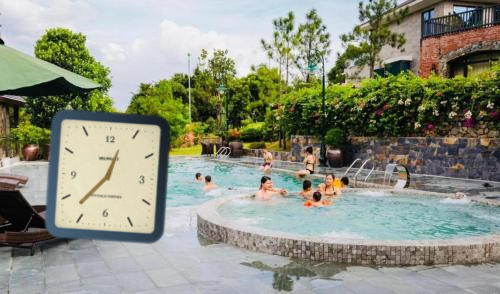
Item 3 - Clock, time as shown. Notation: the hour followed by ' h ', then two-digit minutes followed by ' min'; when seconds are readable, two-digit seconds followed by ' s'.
12 h 37 min
